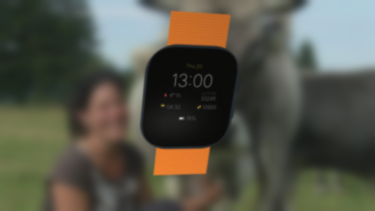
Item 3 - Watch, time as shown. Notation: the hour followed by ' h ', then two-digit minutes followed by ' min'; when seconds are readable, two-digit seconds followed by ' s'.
13 h 00 min
